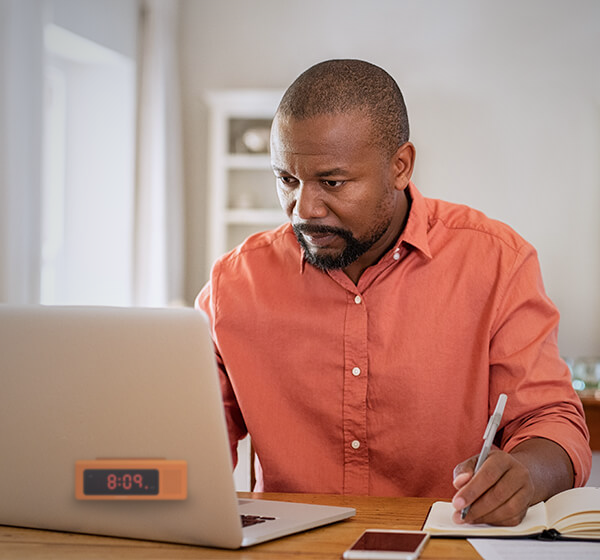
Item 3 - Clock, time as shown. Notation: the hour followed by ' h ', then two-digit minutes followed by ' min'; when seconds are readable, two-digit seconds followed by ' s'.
8 h 09 min
